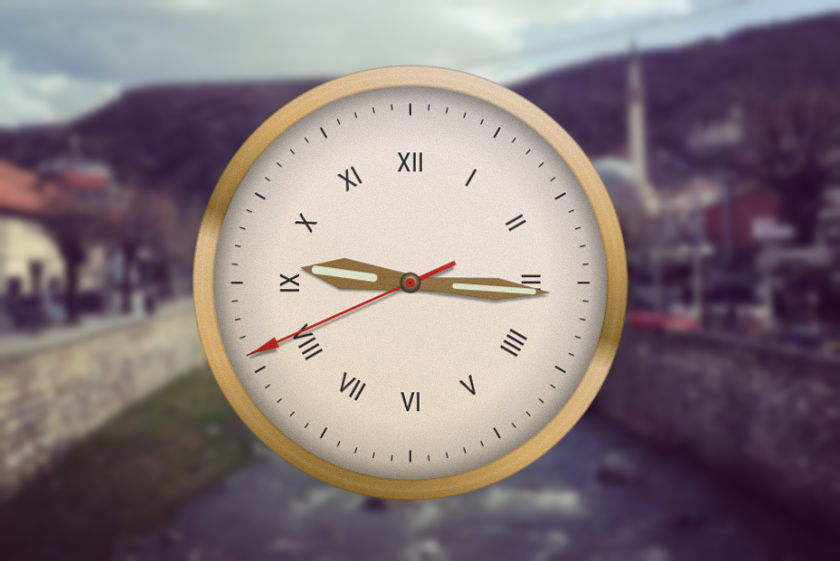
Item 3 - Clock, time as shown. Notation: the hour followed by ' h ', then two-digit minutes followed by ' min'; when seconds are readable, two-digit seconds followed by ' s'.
9 h 15 min 41 s
